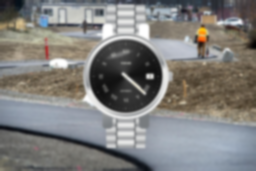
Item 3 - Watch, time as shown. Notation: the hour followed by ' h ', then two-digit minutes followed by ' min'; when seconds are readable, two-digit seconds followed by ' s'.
4 h 22 min
